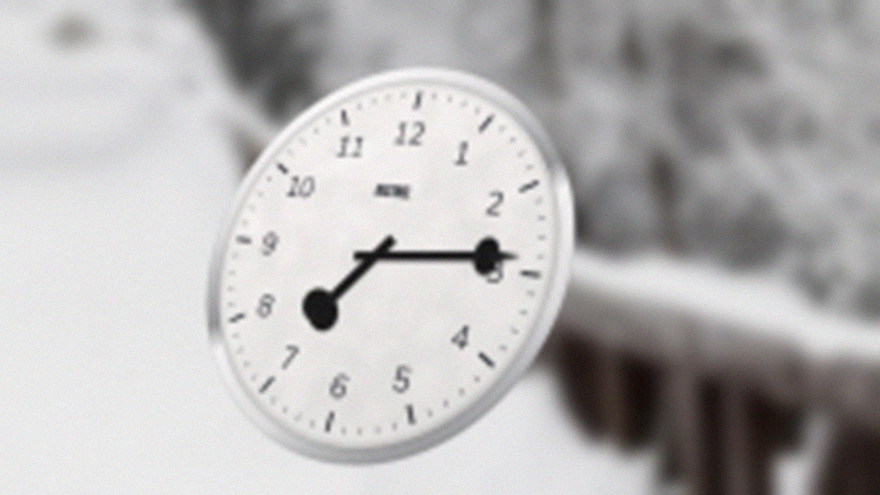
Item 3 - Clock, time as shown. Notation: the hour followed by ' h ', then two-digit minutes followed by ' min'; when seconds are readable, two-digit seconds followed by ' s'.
7 h 14 min
